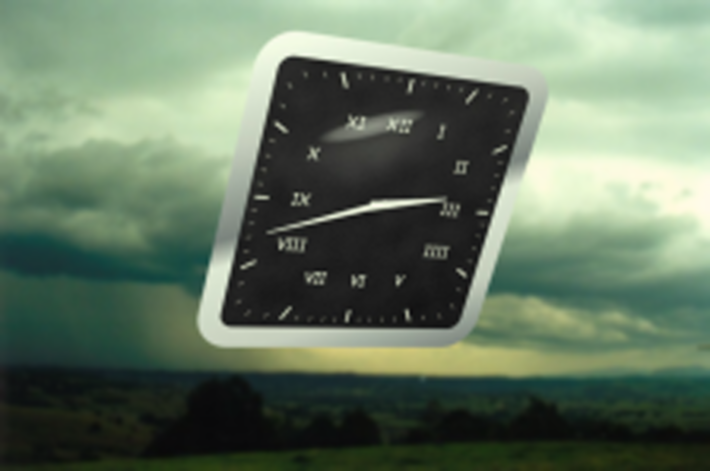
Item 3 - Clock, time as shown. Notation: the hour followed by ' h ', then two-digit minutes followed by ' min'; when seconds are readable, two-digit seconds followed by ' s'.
2 h 42 min
